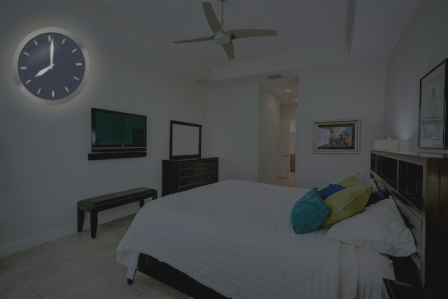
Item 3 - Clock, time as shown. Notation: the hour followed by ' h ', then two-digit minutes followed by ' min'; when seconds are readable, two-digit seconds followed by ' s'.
8 h 01 min
